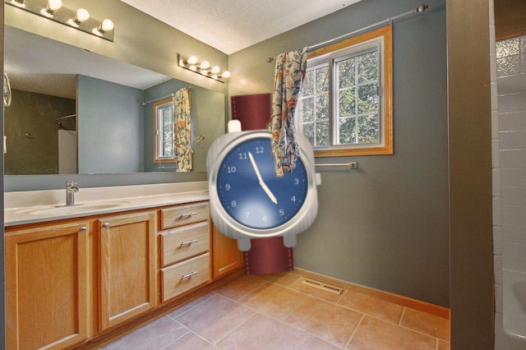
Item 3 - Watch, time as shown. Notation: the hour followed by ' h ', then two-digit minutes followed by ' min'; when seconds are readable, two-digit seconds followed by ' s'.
4 h 57 min
